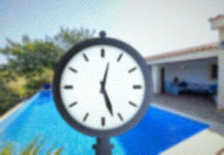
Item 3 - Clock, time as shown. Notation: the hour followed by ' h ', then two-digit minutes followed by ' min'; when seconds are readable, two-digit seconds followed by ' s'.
12 h 27 min
